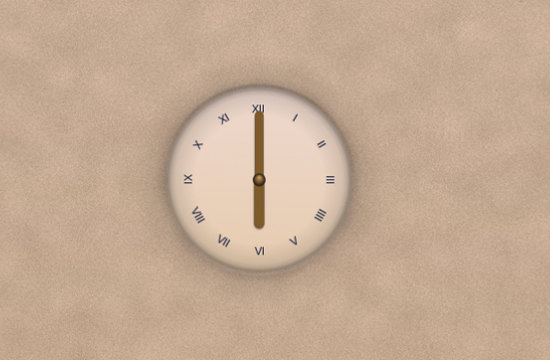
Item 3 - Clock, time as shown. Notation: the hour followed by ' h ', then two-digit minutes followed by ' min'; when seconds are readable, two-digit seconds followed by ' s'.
6 h 00 min
